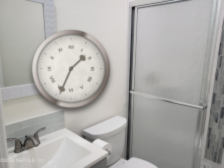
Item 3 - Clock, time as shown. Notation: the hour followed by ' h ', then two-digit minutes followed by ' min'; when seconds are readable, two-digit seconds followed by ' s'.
1 h 34 min
